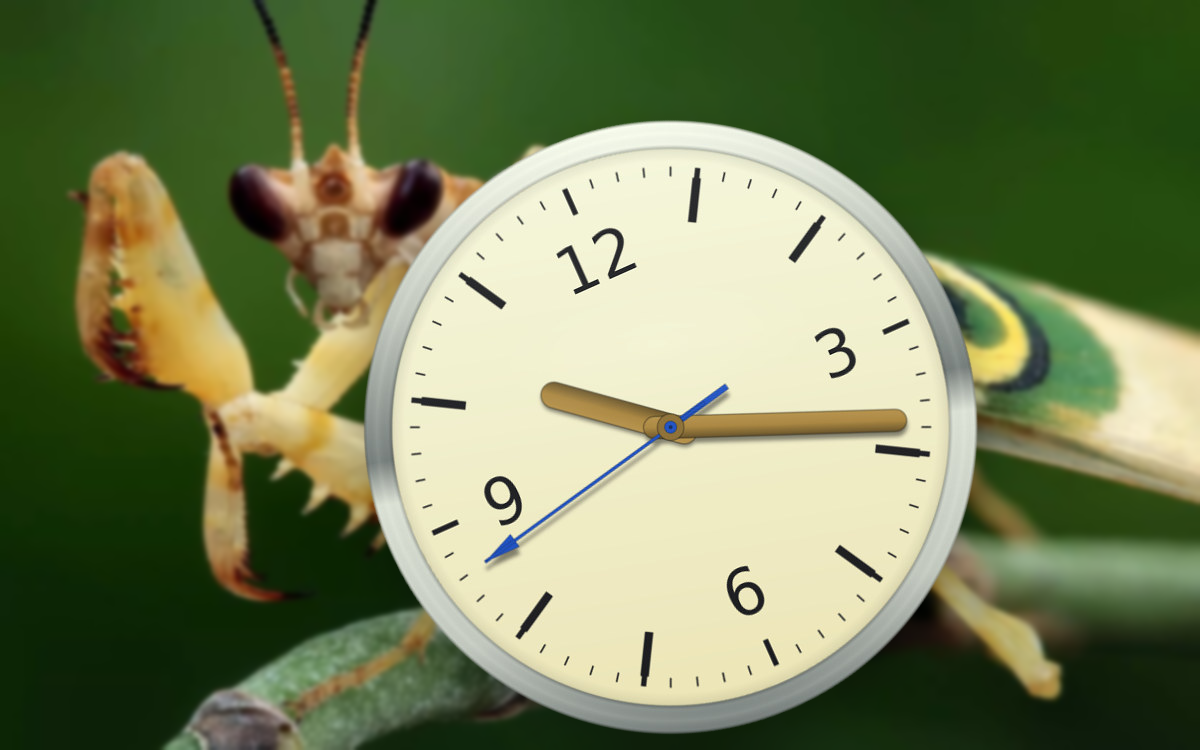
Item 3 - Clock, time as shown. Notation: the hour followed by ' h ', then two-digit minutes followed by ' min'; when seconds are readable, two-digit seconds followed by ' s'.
10 h 18 min 43 s
